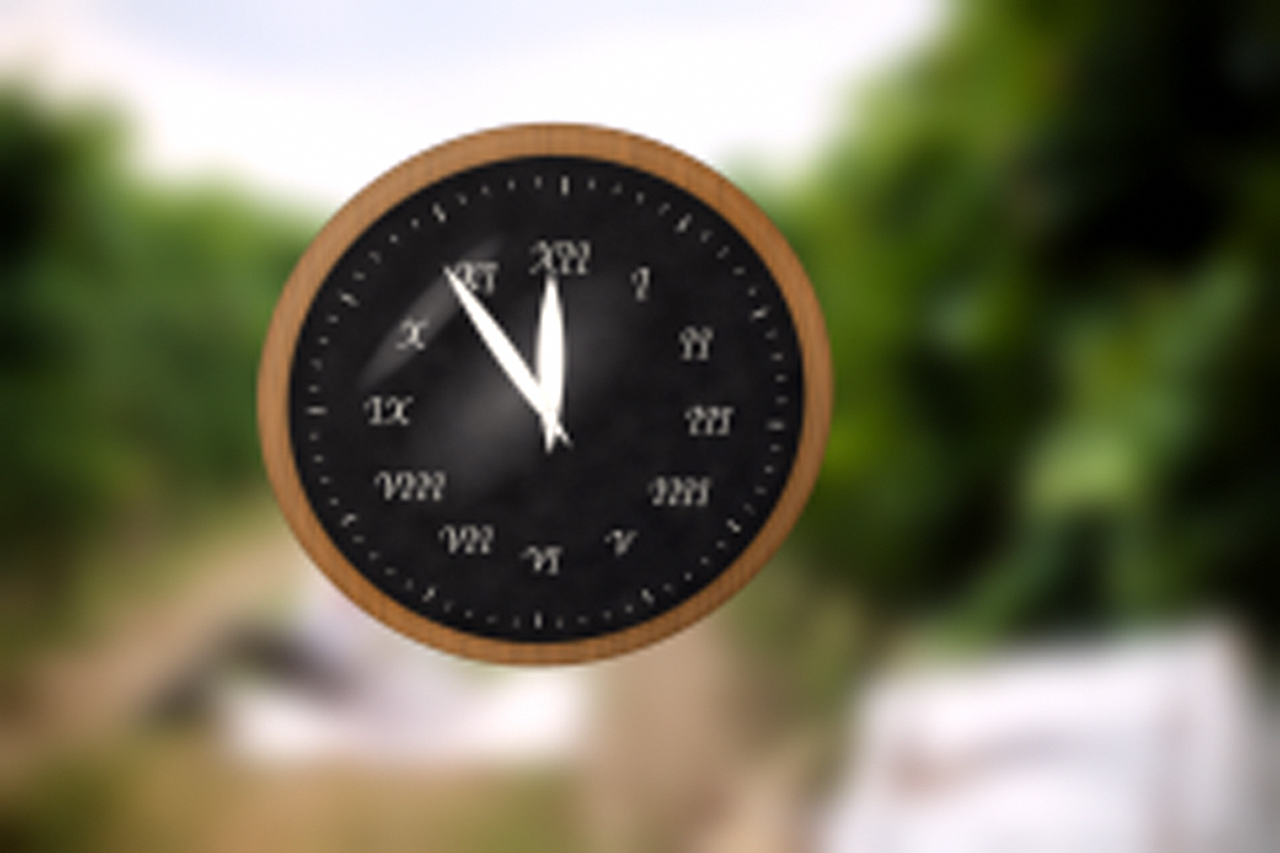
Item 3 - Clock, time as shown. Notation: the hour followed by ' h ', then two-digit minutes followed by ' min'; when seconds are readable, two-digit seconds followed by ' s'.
11 h 54 min
